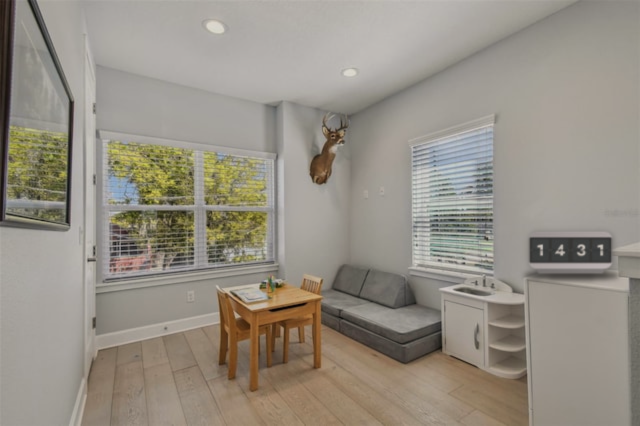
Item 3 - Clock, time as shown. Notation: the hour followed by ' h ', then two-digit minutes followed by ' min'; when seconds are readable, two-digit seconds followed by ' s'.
14 h 31 min
